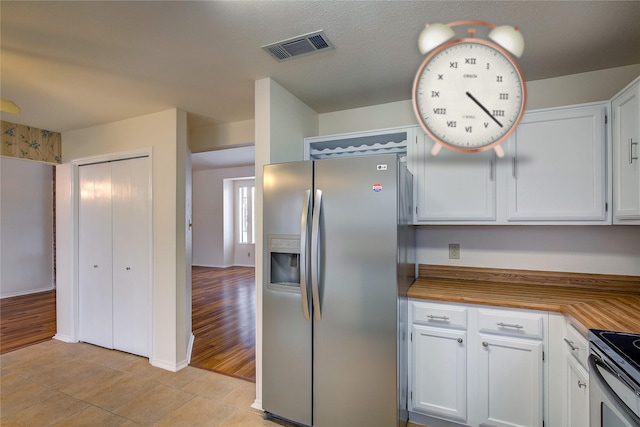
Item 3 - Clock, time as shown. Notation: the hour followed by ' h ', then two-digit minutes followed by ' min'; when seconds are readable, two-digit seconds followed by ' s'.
4 h 22 min
